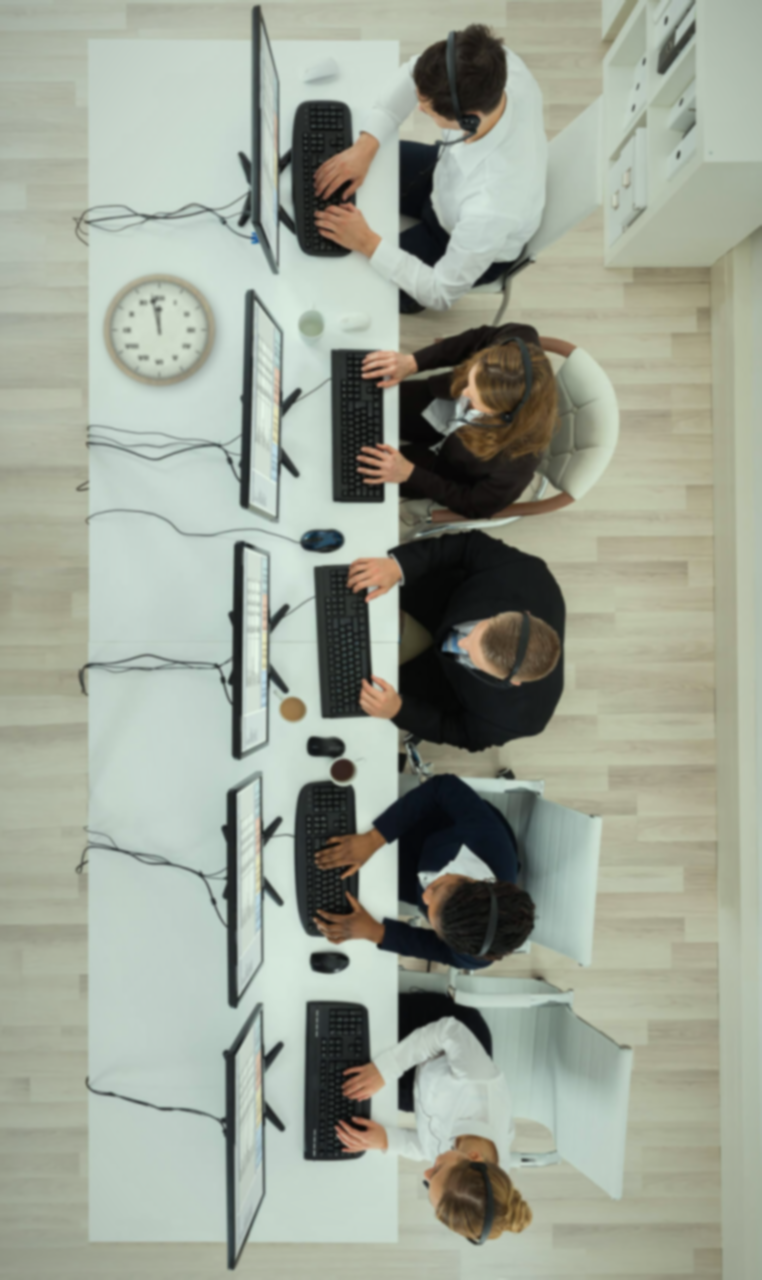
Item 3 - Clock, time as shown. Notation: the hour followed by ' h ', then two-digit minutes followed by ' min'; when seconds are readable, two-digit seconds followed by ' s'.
11 h 58 min
